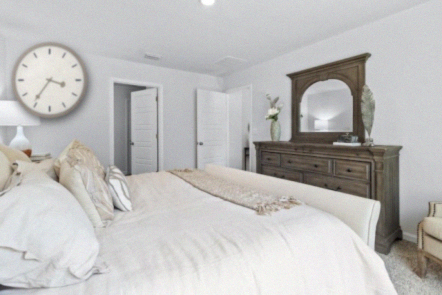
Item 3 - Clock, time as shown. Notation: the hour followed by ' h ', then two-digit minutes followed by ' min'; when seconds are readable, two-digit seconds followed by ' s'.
3 h 36 min
